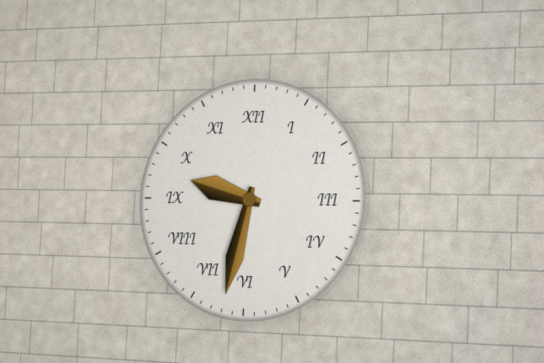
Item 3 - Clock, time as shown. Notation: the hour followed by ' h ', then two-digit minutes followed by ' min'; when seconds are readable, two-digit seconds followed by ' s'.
9 h 32 min
